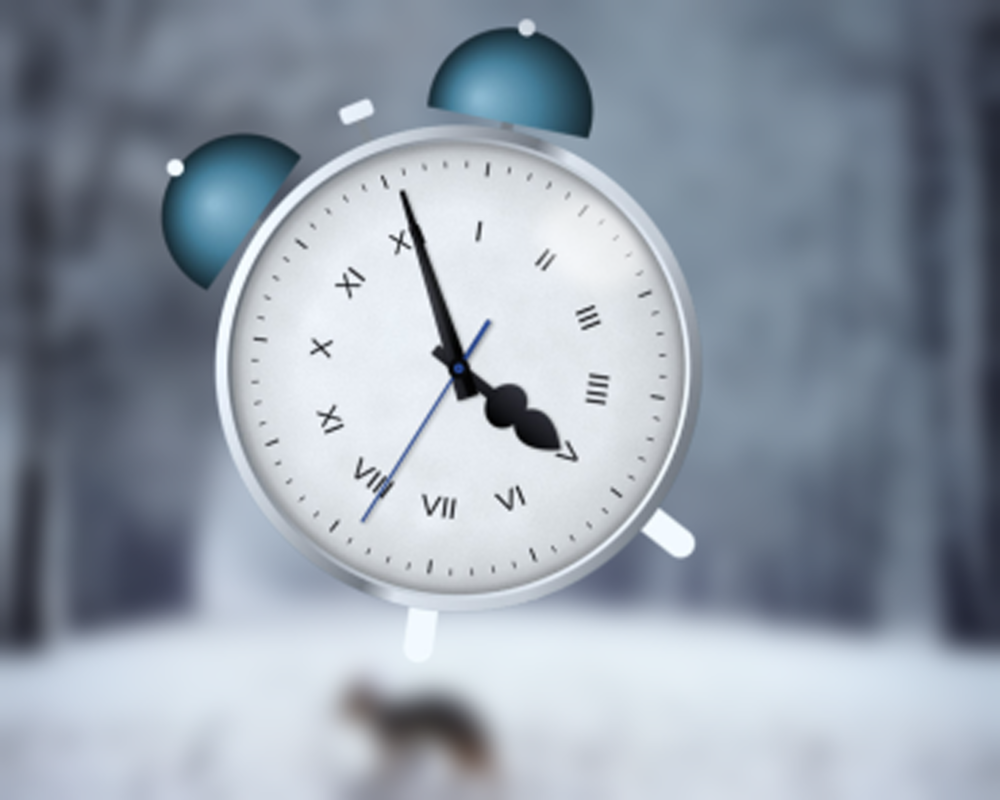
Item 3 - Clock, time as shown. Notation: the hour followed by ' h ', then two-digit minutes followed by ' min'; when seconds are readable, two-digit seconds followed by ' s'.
5 h 00 min 39 s
